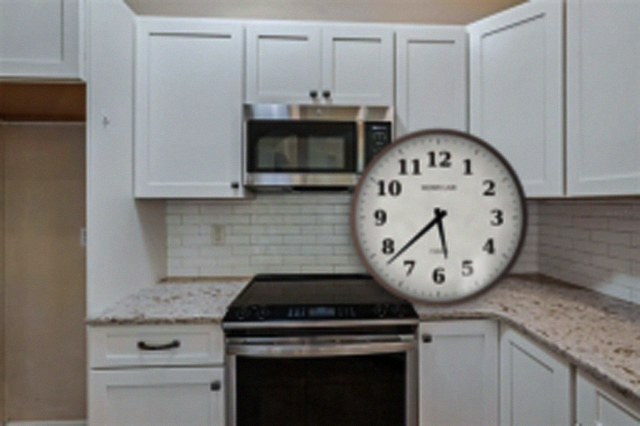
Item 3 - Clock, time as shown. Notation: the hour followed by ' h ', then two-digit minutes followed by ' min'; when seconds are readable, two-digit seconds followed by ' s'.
5 h 38 min
